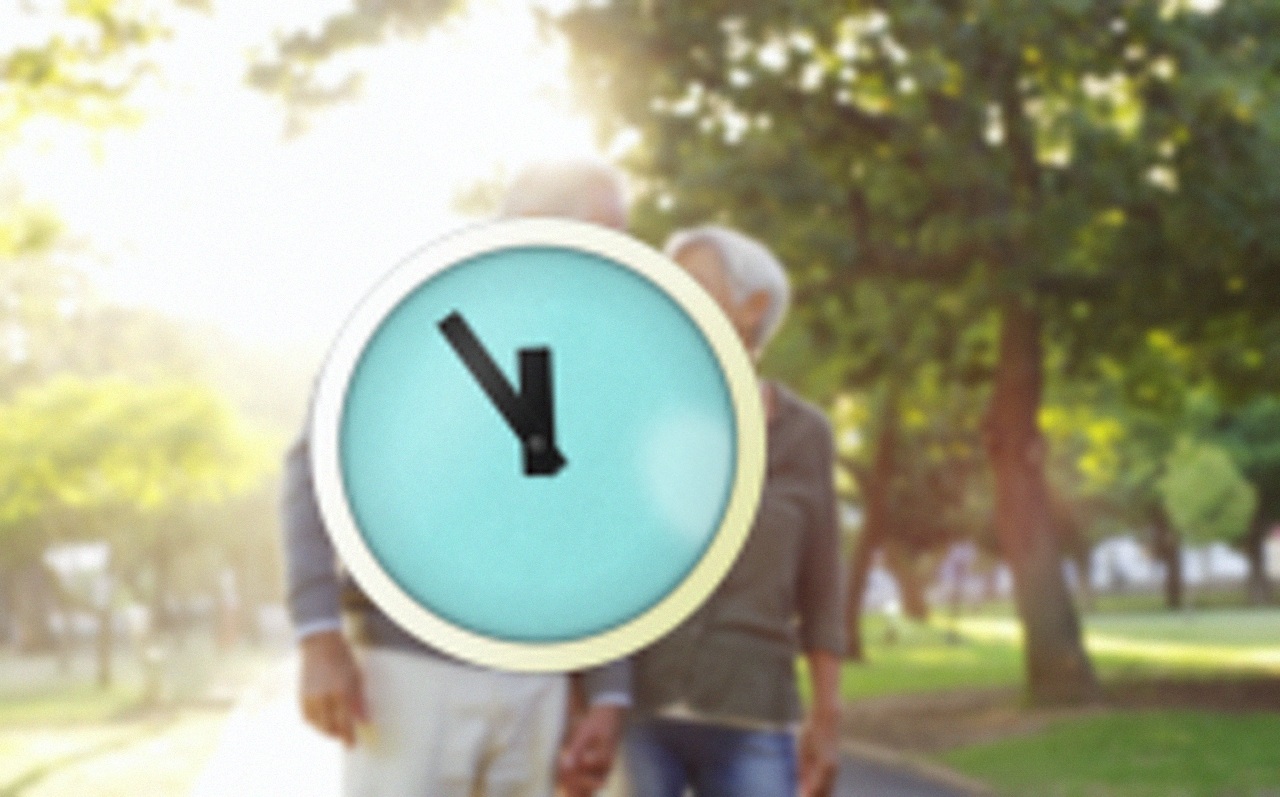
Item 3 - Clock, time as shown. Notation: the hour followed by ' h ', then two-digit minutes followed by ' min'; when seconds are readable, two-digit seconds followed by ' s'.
11 h 54 min
